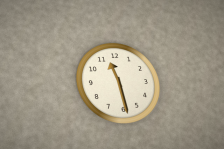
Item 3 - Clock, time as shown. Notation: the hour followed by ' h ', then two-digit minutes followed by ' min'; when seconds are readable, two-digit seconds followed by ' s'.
11 h 29 min
